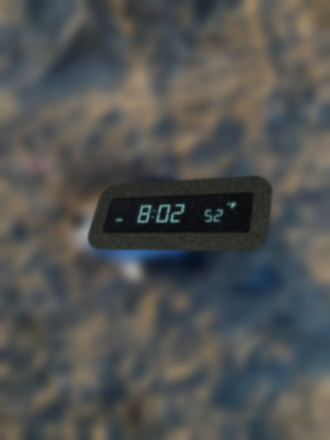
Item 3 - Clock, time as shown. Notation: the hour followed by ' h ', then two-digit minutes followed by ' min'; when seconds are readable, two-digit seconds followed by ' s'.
8 h 02 min
